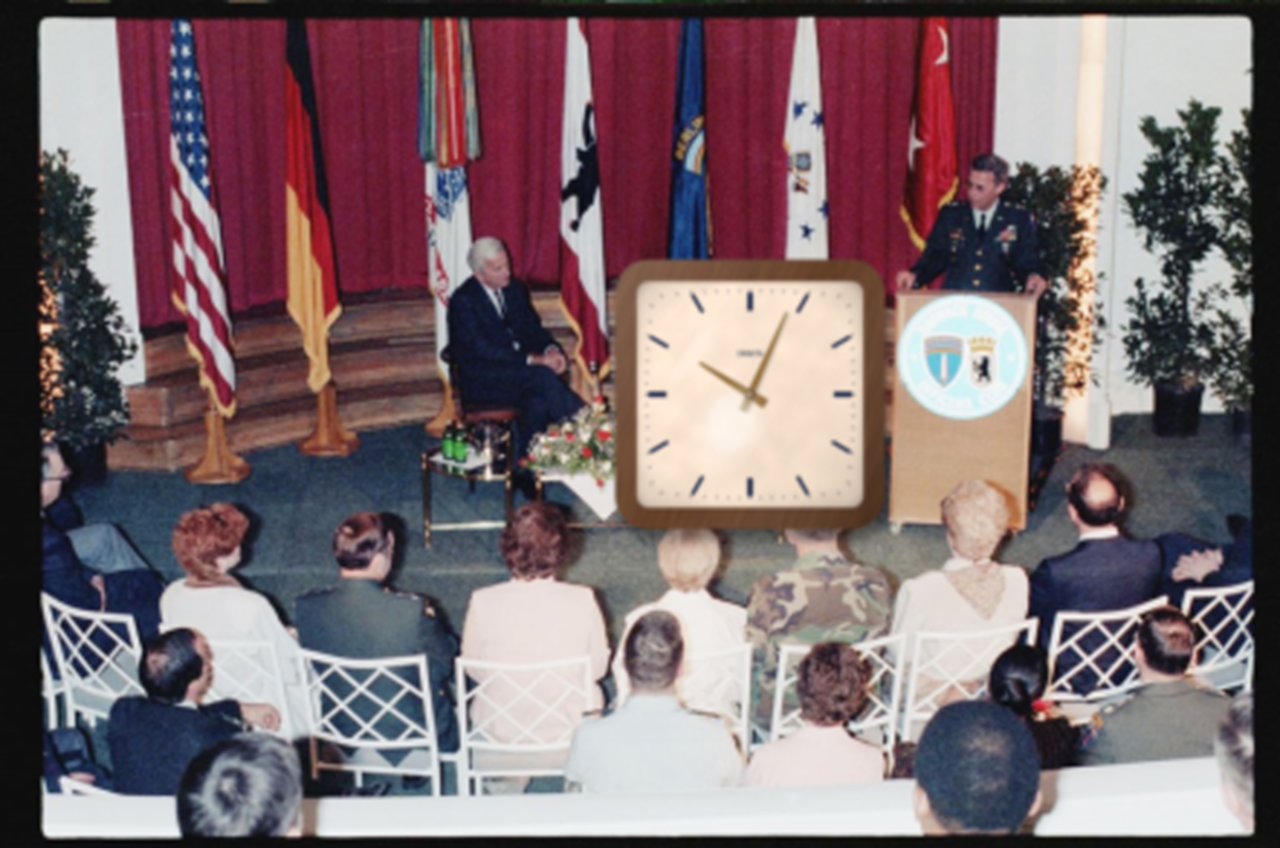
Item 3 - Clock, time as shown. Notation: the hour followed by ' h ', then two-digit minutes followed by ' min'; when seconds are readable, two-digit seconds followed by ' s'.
10 h 04 min
